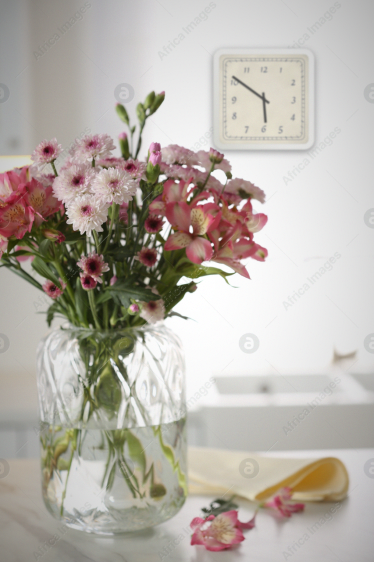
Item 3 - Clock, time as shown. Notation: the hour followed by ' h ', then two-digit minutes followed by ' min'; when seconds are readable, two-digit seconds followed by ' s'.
5 h 51 min
